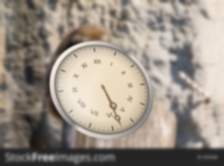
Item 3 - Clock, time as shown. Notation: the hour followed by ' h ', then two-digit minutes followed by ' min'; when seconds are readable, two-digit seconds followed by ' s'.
5 h 28 min
